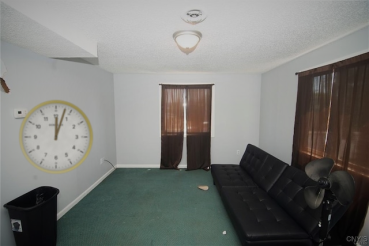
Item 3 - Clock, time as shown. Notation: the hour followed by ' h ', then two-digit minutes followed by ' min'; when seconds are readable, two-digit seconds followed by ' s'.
12 h 03 min
